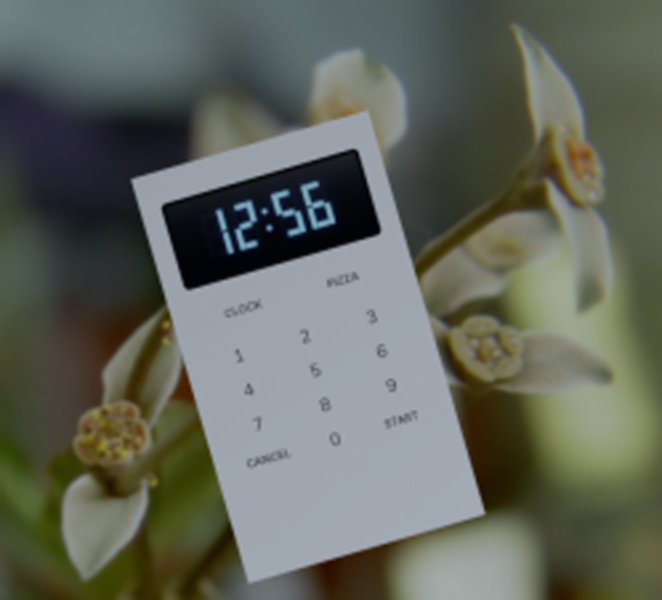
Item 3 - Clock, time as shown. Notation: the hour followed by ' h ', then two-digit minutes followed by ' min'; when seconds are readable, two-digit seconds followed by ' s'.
12 h 56 min
